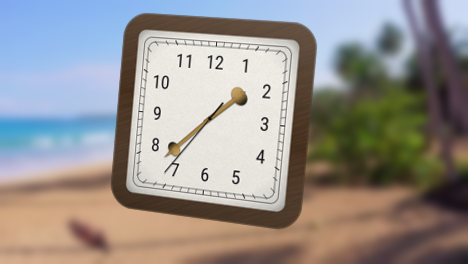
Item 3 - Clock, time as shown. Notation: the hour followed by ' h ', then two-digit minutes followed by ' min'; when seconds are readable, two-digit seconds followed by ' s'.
1 h 37 min 36 s
